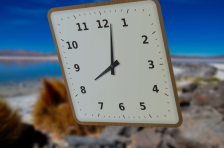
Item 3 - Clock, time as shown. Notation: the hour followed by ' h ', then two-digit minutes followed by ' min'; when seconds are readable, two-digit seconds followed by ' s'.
8 h 02 min
